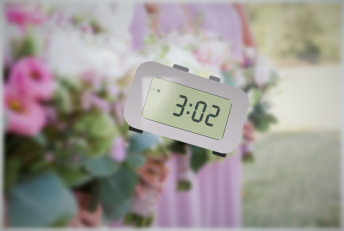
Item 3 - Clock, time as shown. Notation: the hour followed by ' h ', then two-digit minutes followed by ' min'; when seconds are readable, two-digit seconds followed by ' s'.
3 h 02 min
